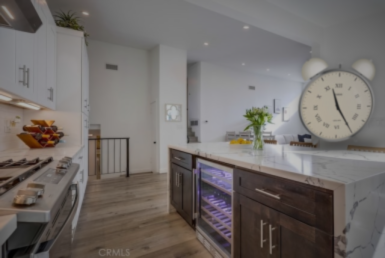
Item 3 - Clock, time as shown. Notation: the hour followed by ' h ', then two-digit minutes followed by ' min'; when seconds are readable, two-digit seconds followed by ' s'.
11 h 25 min
